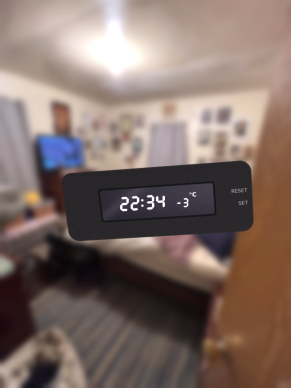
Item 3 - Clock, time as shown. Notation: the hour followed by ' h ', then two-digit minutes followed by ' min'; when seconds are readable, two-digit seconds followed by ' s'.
22 h 34 min
